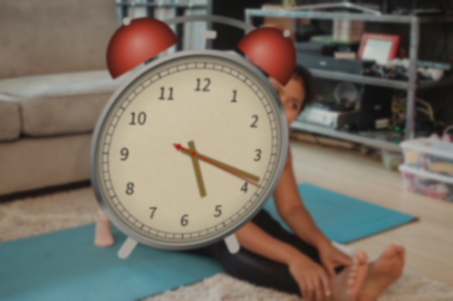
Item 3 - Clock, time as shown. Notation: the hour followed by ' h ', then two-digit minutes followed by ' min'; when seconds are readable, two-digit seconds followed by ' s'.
5 h 18 min 19 s
